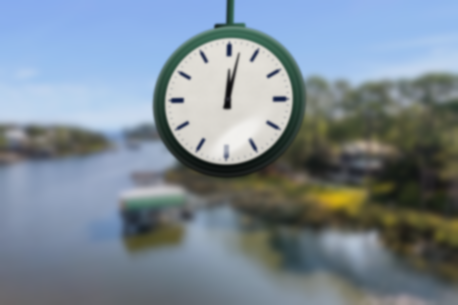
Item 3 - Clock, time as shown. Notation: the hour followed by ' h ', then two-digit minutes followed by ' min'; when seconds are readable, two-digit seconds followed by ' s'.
12 h 02 min
